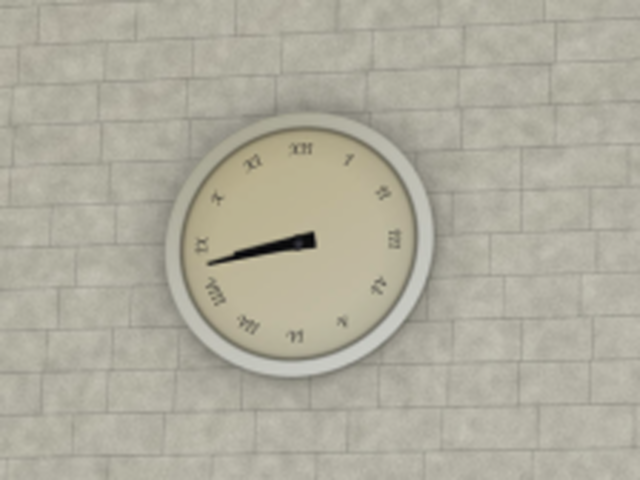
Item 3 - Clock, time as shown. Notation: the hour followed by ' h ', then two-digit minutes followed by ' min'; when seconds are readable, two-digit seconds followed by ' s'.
8 h 43 min
